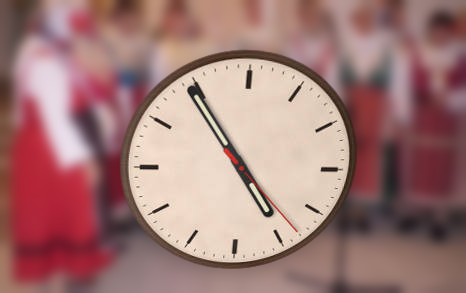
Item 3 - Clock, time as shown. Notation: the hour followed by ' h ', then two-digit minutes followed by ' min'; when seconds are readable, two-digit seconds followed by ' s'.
4 h 54 min 23 s
